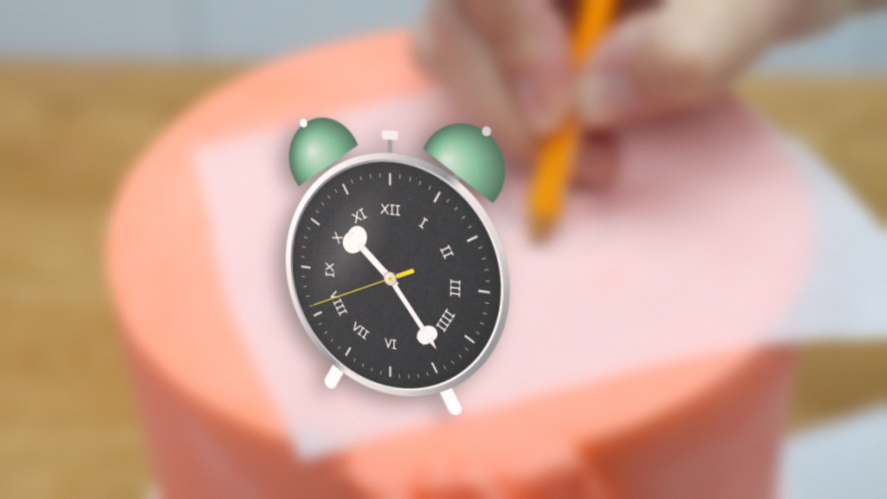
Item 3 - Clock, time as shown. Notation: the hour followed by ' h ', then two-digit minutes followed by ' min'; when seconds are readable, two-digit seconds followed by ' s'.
10 h 23 min 41 s
